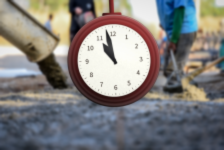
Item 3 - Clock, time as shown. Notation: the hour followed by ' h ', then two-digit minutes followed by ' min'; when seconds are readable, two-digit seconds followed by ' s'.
10 h 58 min
